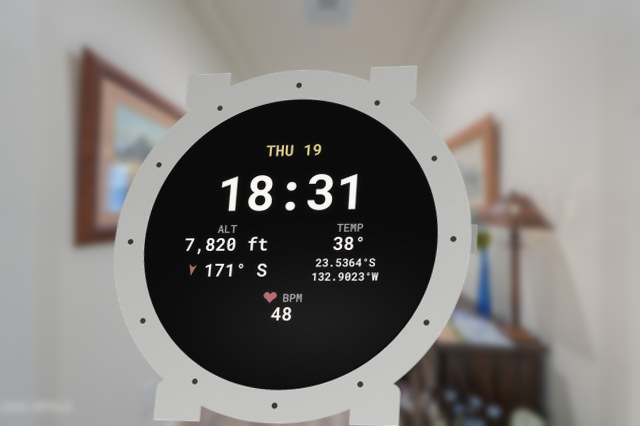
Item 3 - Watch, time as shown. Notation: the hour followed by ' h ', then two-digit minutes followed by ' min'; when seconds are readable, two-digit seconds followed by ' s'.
18 h 31 min
